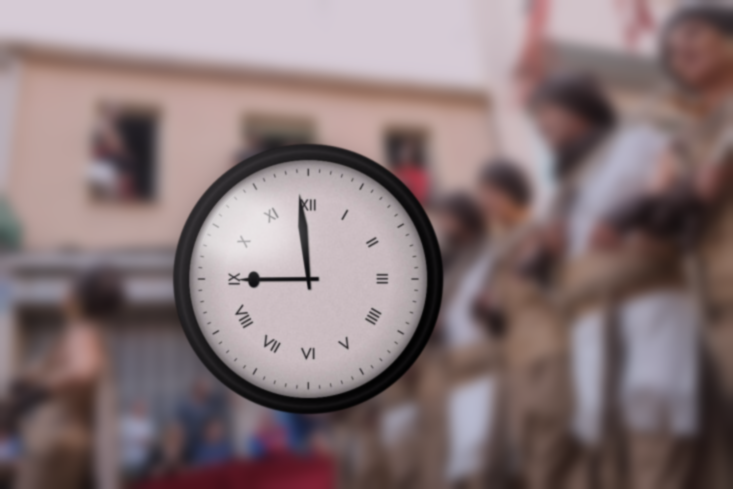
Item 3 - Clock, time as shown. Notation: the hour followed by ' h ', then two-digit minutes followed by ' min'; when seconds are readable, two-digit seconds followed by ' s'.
8 h 59 min
